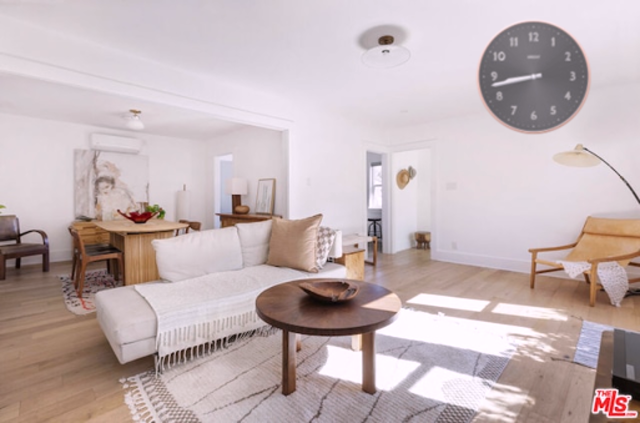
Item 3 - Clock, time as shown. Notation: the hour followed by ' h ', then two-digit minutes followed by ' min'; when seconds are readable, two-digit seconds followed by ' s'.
8 h 43 min
